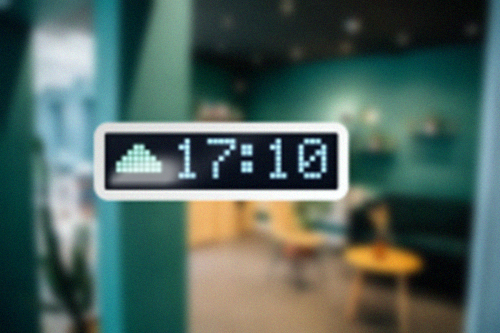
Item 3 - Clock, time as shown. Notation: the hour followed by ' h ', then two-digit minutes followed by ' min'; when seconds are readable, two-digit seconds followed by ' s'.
17 h 10 min
